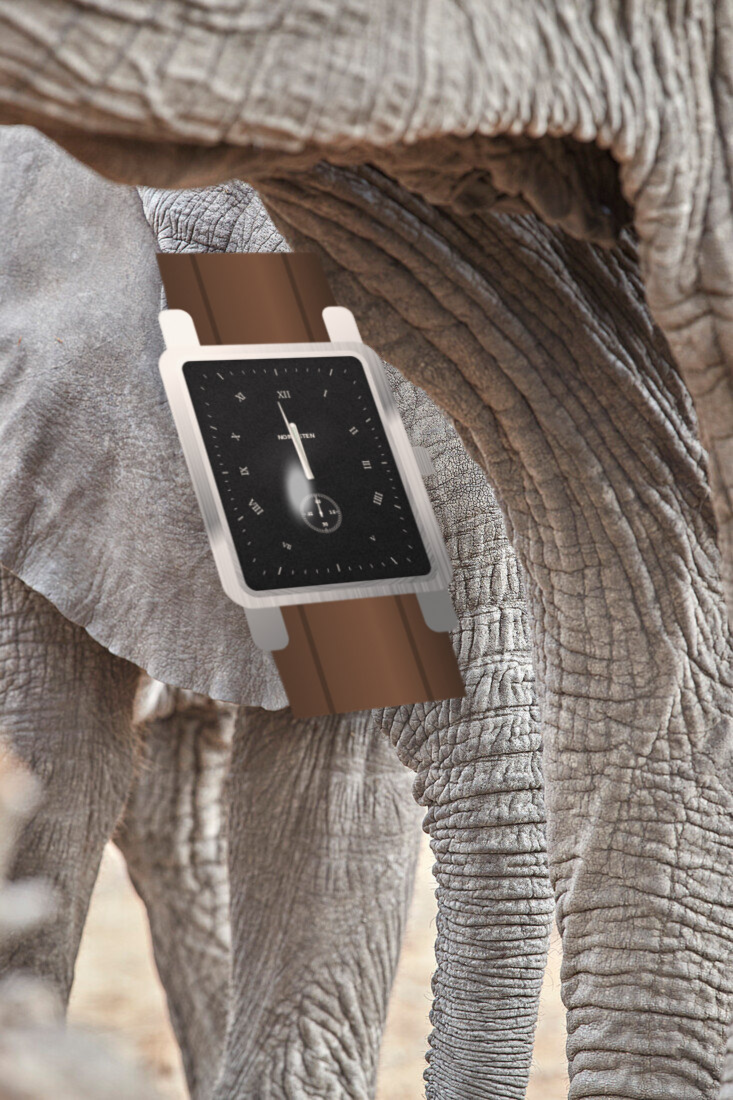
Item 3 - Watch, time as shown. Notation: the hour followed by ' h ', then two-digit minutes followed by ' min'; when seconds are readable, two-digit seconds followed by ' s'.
11 h 59 min
